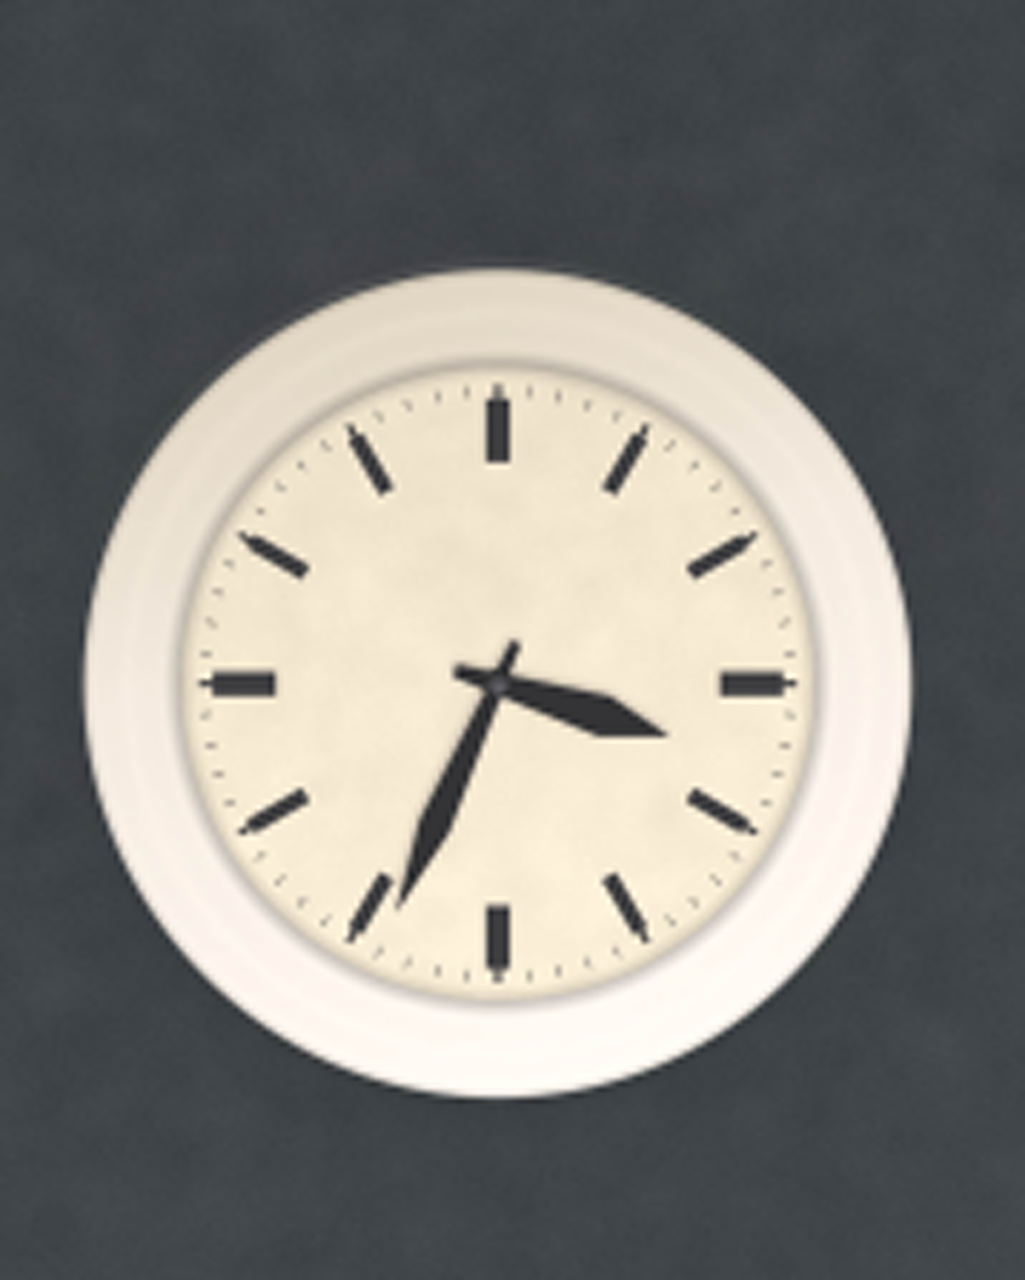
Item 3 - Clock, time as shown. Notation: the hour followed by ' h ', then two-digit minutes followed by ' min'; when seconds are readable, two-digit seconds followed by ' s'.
3 h 34 min
